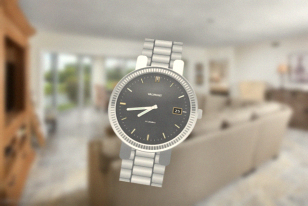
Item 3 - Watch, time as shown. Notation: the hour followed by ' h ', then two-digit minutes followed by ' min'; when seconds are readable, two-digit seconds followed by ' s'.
7 h 43 min
